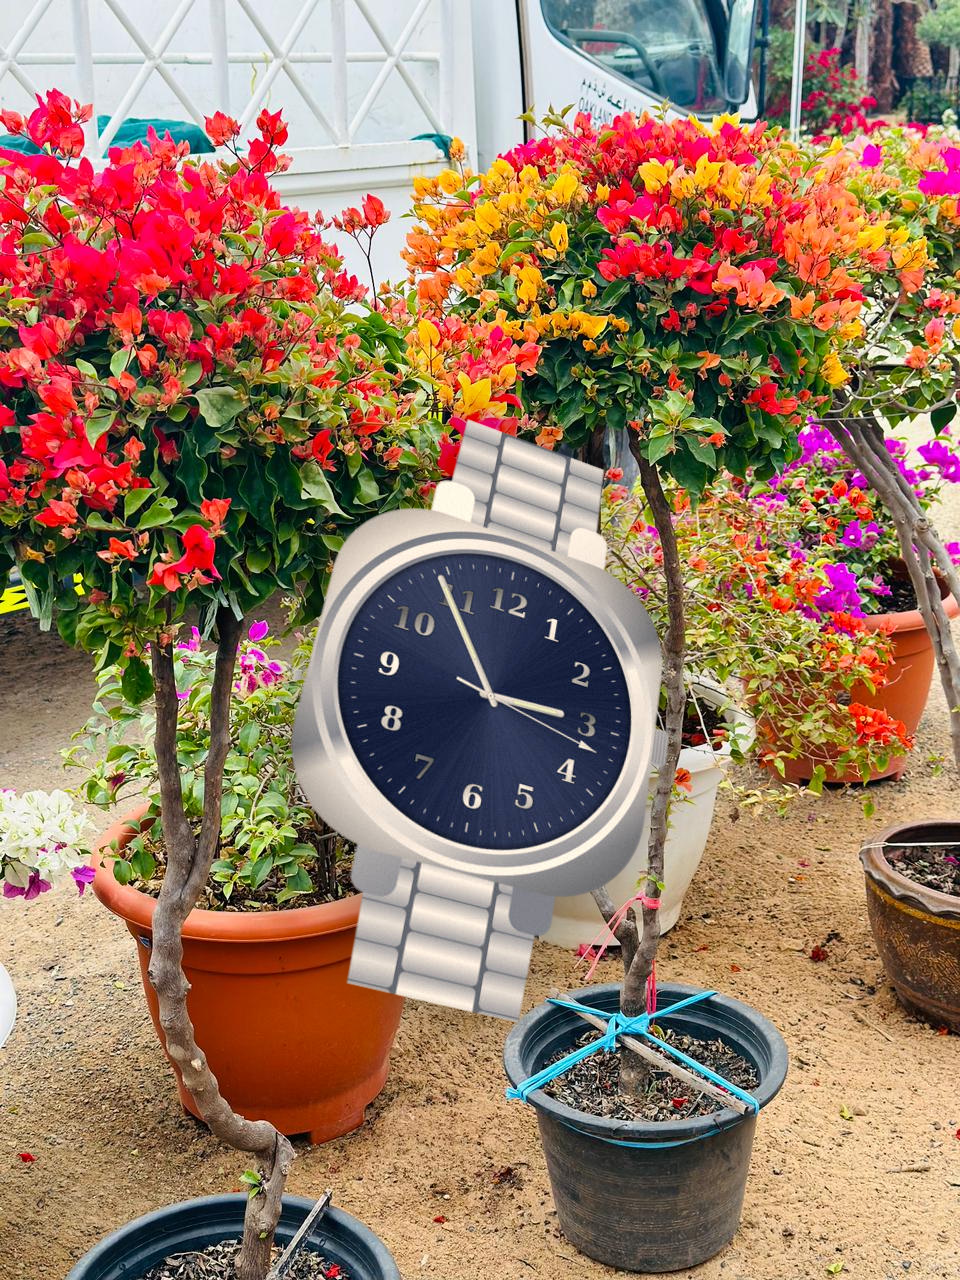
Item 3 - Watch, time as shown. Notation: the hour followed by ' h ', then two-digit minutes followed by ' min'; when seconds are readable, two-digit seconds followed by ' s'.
2 h 54 min 17 s
